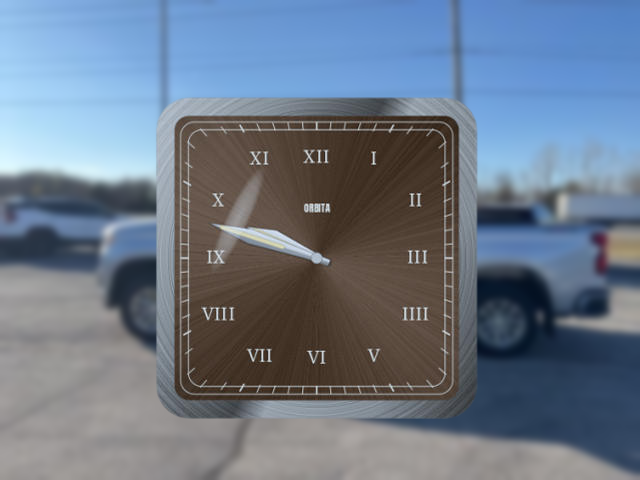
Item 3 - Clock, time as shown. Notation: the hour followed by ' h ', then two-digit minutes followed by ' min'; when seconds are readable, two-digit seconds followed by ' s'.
9 h 48 min
